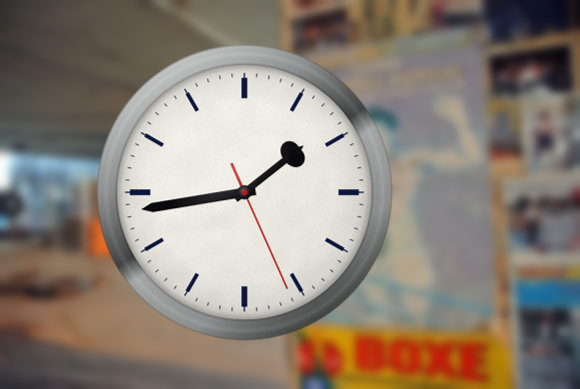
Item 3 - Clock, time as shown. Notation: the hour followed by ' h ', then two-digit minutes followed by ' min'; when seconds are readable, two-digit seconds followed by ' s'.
1 h 43 min 26 s
